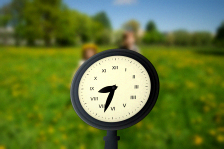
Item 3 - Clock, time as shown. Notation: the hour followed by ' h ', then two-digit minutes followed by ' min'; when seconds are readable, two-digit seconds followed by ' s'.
8 h 33 min
